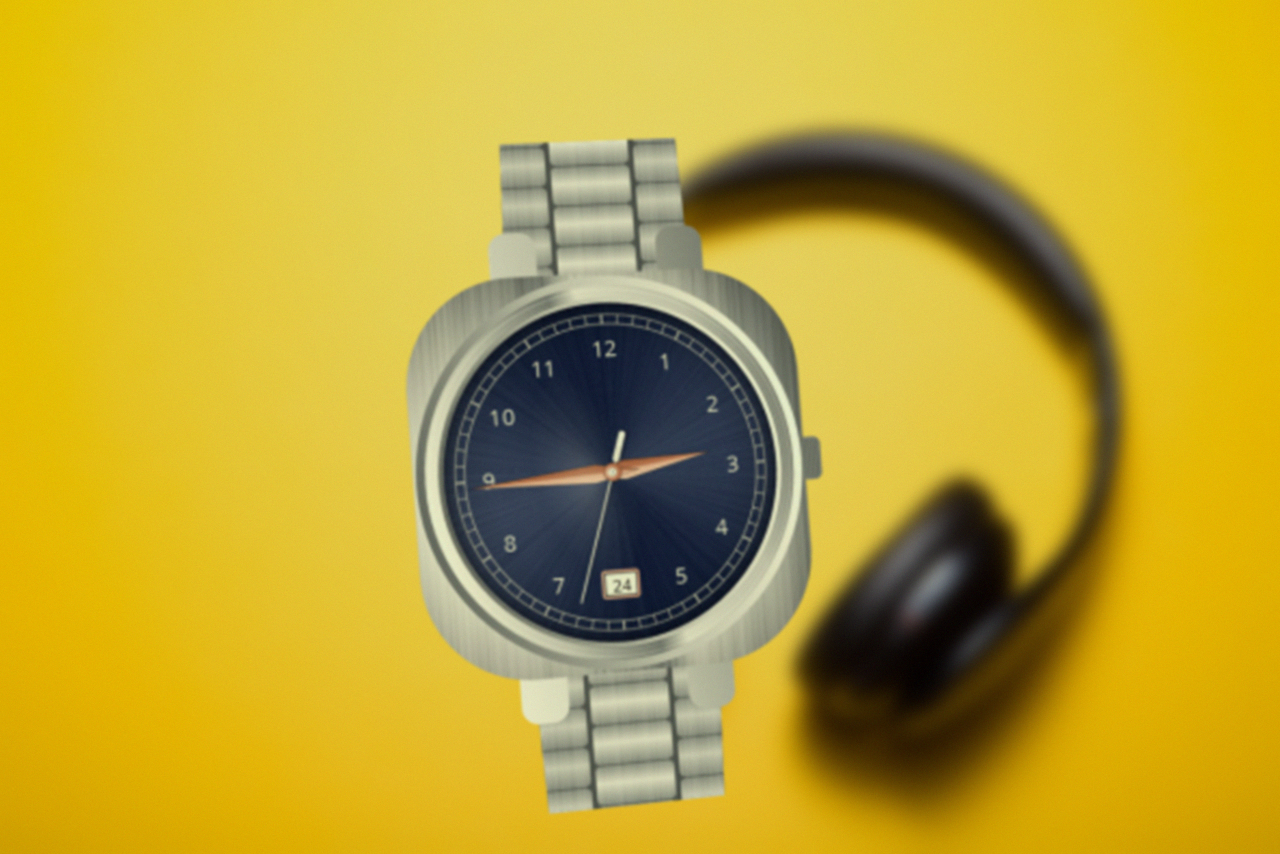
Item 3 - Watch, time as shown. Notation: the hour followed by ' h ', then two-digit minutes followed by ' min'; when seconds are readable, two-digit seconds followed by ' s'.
2 h 44 min 33 s
